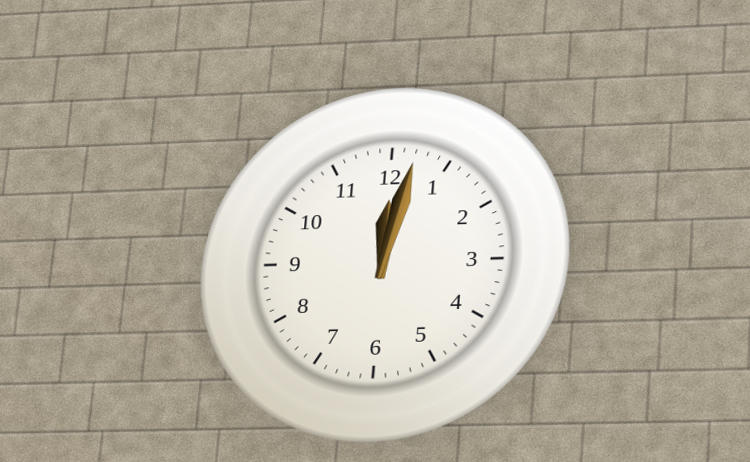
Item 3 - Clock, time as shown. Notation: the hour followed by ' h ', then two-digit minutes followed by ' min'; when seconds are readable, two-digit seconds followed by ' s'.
12 h 02 min
